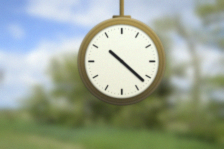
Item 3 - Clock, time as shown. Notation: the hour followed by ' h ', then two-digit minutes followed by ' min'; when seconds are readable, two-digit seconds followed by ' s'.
10 h 22 min
